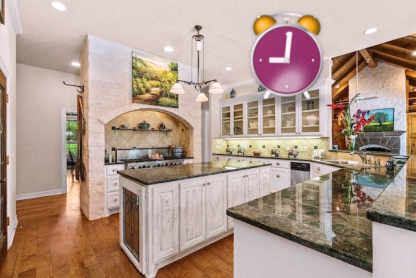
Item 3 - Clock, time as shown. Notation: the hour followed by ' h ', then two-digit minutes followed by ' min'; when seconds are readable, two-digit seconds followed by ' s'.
9 h 01 min
